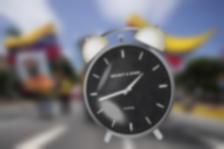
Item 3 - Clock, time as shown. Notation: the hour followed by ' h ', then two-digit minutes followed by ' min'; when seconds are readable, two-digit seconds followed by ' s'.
1 h 43 min
